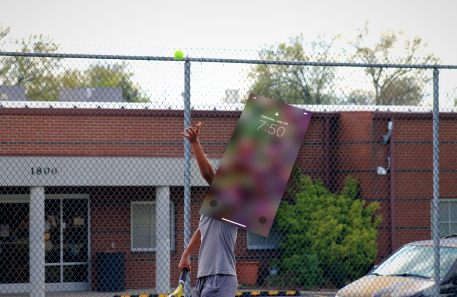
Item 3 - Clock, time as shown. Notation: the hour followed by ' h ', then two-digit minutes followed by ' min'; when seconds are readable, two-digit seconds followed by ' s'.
7 h 50 min
